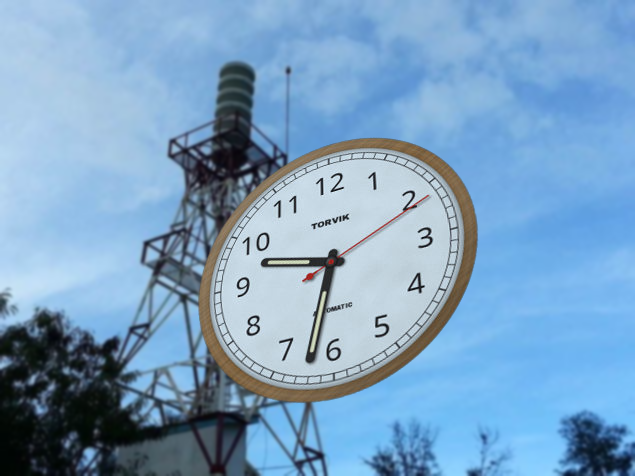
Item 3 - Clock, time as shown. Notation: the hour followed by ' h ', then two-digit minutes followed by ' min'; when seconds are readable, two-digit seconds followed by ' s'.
9 h 32 min 11 s
